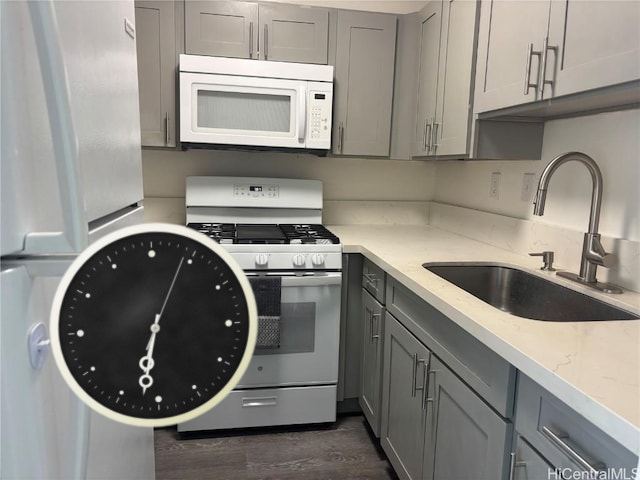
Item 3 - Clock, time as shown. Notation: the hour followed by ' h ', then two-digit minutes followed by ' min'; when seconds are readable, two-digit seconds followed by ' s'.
6 h 32 min 04 s
